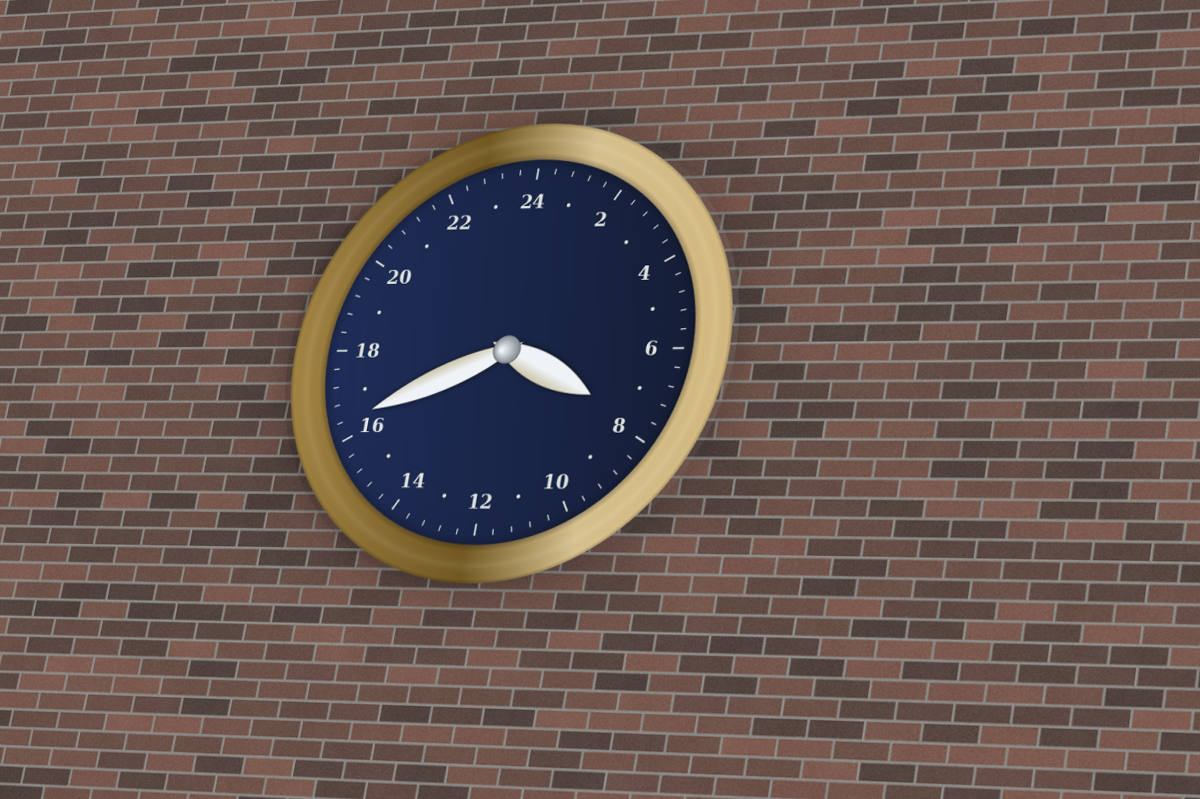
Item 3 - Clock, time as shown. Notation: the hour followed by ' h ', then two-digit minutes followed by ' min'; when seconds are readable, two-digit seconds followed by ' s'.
7 h 41 min
